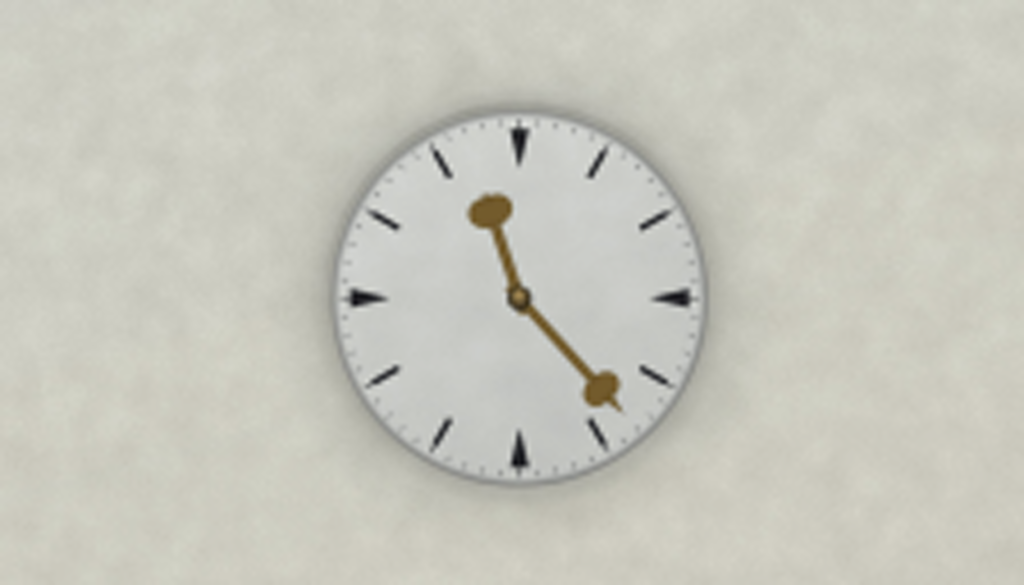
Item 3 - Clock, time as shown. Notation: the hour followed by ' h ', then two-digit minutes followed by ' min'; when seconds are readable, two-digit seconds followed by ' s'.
11 h 23 min
